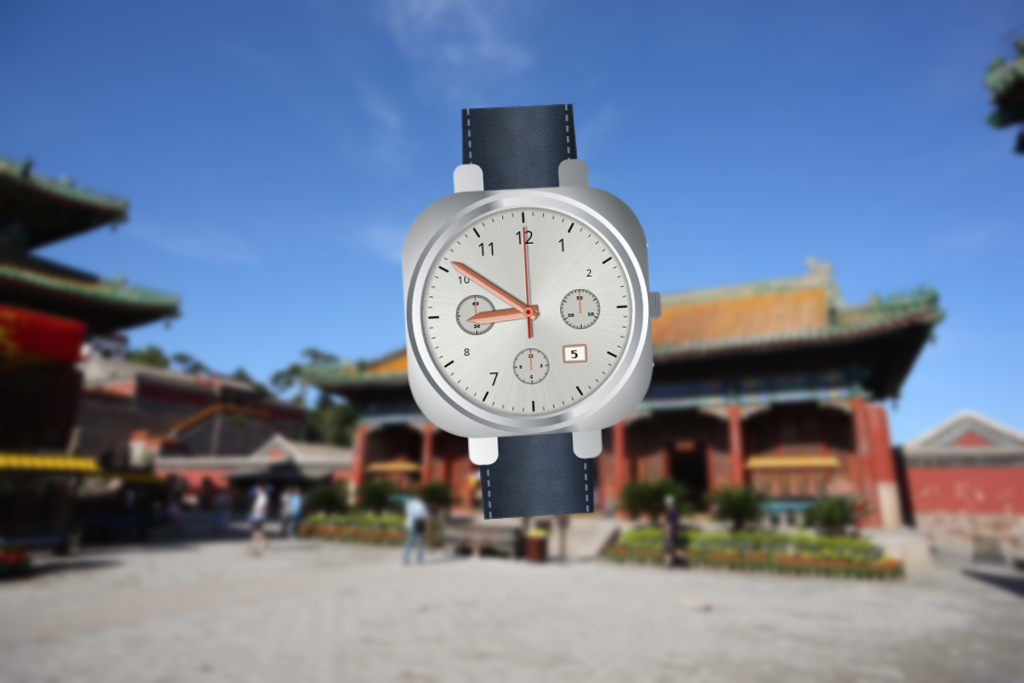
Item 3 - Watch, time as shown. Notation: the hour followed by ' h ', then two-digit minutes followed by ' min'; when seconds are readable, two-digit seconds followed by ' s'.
8 h 51 min
